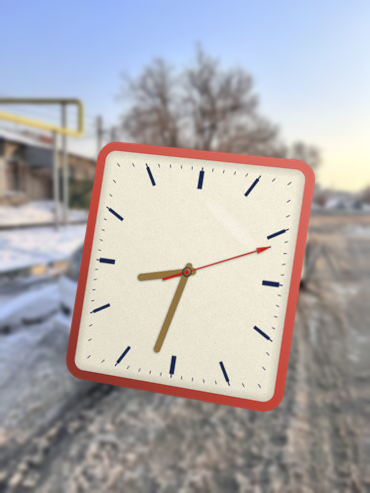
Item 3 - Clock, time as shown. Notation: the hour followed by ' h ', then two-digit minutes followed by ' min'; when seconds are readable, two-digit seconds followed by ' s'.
8 h 32 min 11 s
